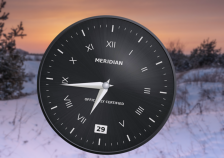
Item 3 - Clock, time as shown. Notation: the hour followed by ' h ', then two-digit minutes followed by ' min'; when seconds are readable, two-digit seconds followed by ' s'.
6 h 44 min
